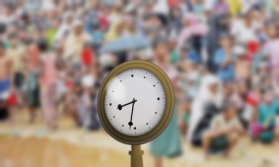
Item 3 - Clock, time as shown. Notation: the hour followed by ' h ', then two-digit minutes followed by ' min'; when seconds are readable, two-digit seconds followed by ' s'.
8 h 32 min
